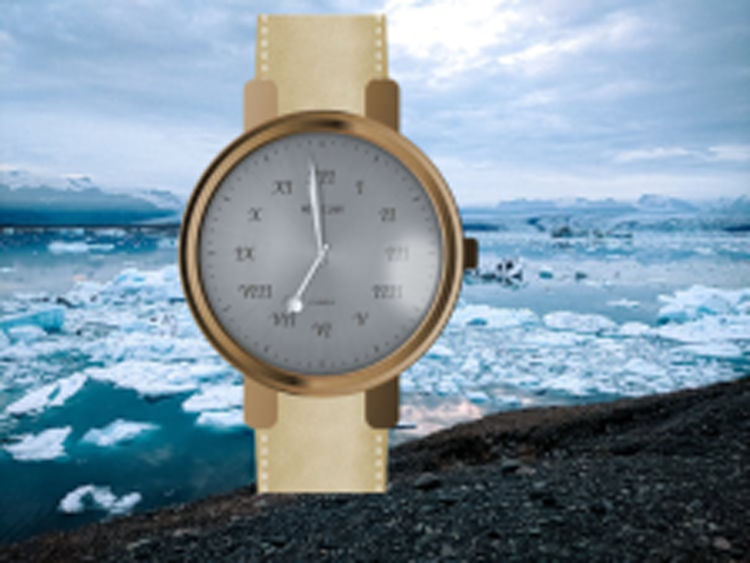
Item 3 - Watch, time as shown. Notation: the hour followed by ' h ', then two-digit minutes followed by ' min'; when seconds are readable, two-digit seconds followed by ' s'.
6 h 59 min
